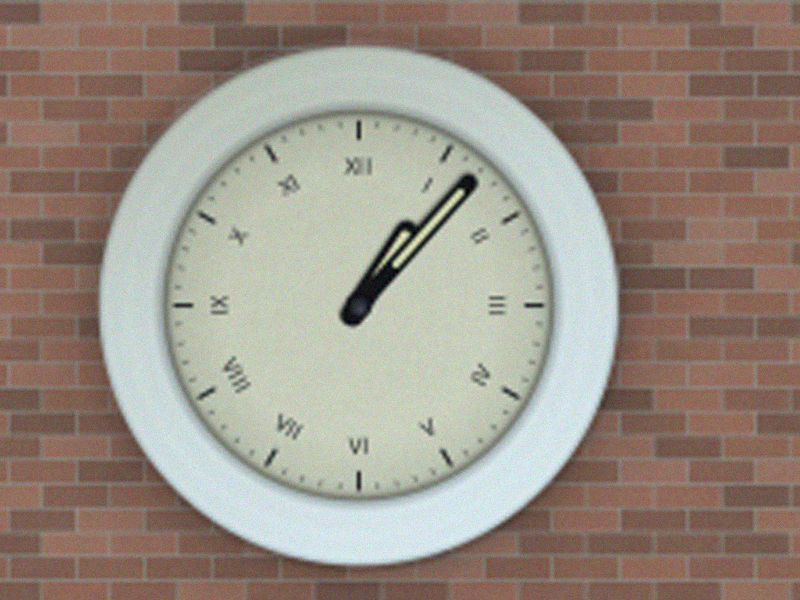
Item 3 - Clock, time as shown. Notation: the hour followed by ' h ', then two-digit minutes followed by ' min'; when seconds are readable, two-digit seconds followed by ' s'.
1 h 07 min
